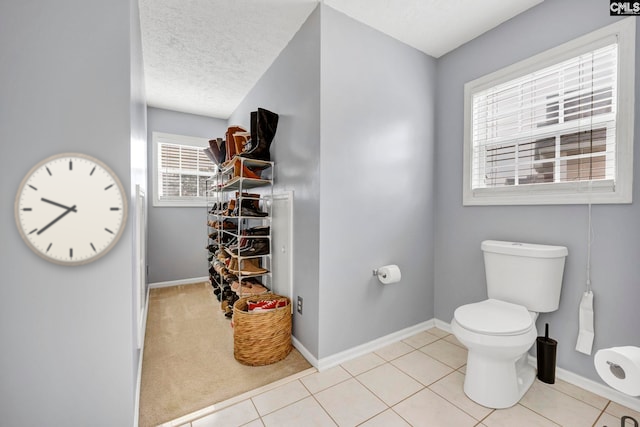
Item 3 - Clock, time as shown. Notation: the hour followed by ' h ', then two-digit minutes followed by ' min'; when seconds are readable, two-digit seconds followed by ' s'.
9 h 39 min
